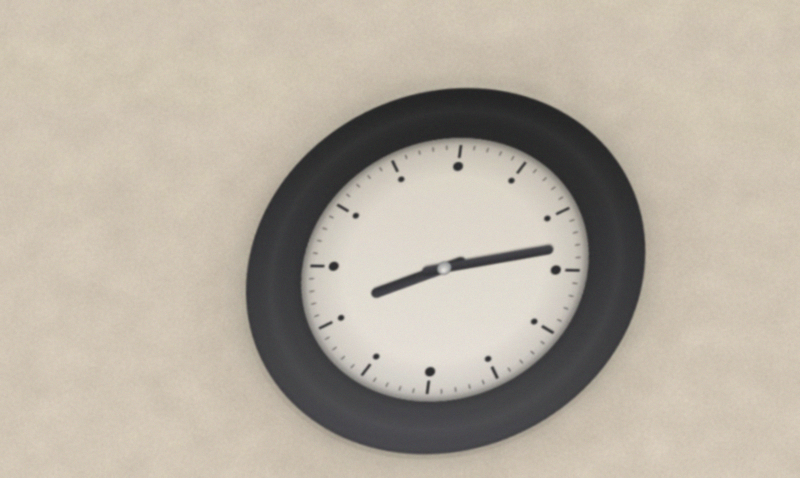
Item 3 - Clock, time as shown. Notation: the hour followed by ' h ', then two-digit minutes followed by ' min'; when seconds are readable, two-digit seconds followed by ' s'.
8 h 13 min
